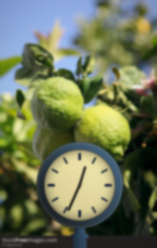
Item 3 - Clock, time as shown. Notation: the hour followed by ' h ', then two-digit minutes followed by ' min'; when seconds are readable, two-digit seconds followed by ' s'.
12 h 34 min
